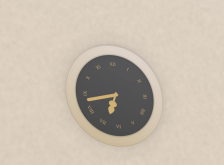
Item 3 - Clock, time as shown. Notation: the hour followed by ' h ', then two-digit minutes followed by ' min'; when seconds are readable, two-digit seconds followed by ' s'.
6 h 43 min
